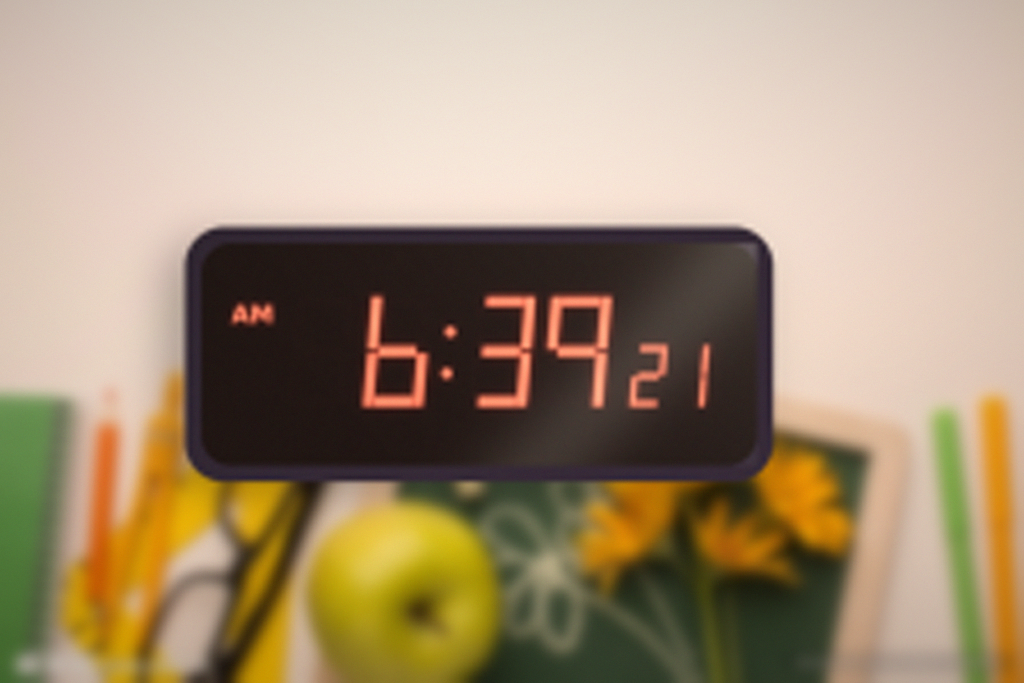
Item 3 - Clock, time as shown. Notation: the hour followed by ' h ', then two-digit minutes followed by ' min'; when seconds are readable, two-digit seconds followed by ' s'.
6 h 39 min 21 s
